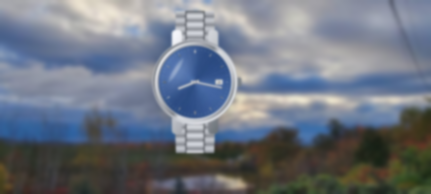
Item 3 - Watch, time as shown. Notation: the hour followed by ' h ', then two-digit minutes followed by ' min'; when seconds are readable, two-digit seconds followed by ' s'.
8 h 17 min
